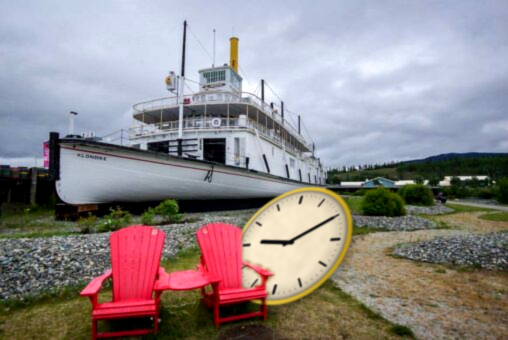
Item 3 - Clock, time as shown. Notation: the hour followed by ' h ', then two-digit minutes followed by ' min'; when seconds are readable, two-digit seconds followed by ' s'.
9 h 10 min
